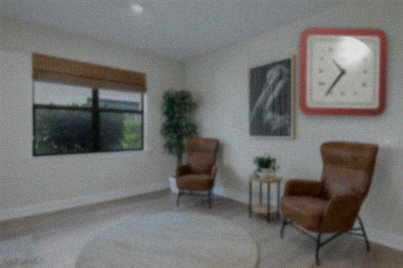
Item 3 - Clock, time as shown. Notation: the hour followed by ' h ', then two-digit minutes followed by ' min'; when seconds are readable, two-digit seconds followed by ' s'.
10 h 36 min
